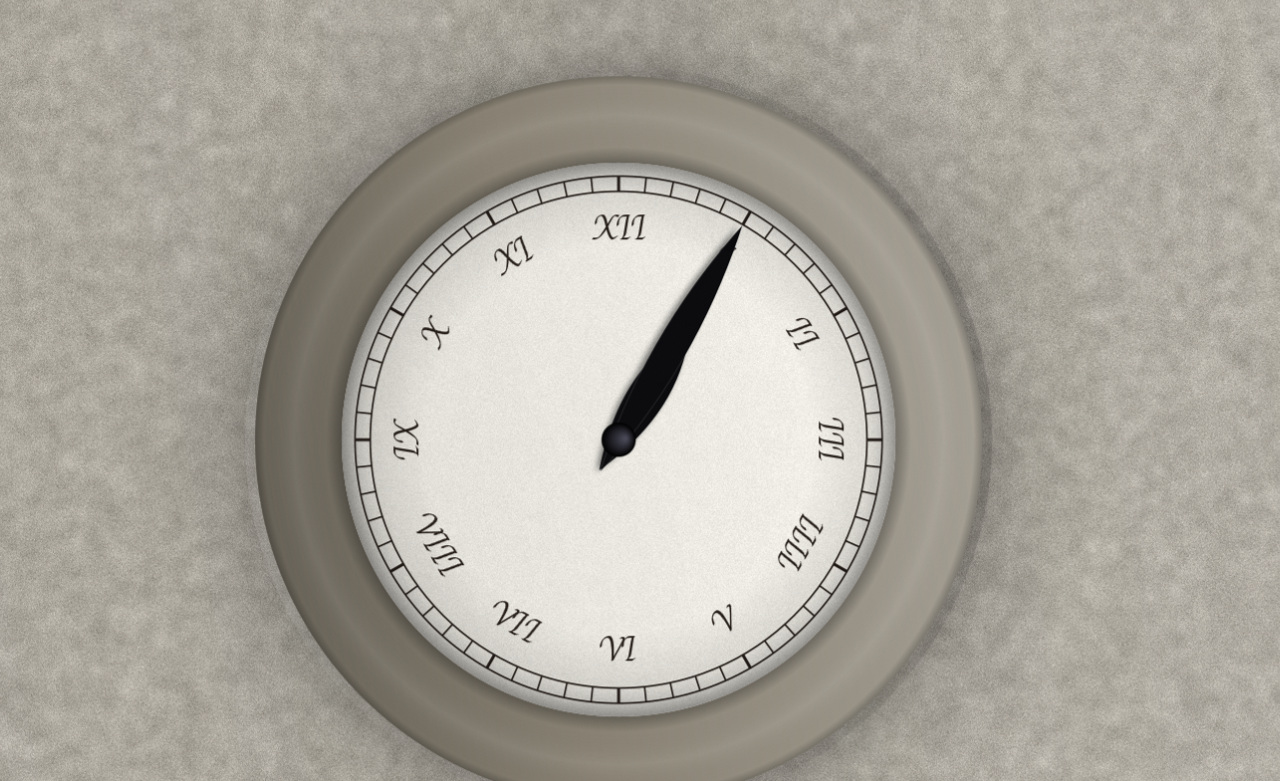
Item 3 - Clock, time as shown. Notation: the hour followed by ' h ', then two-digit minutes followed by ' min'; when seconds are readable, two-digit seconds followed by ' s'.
1 h 05 min
